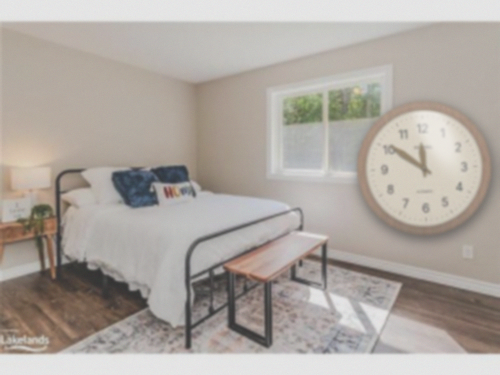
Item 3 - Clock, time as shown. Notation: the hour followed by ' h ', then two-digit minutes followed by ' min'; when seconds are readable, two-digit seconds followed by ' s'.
11 h 51 min
